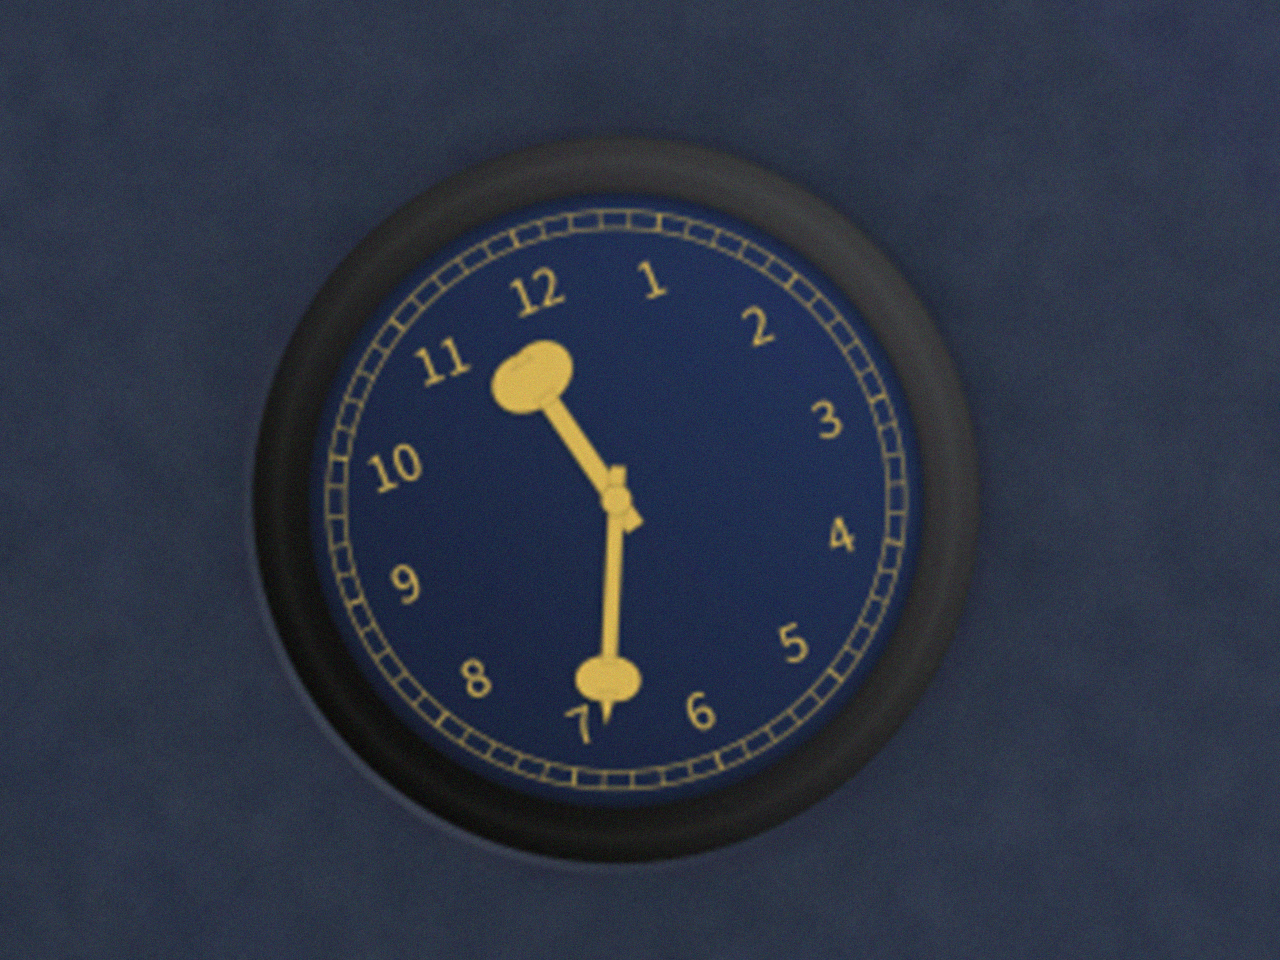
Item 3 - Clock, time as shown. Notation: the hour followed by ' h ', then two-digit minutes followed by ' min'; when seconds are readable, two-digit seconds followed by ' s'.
11 h 34 min
